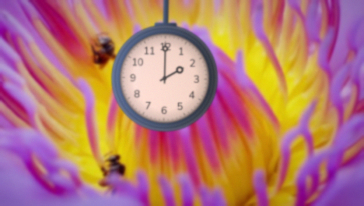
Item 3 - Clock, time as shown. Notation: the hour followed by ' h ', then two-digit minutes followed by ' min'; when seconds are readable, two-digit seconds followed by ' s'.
2 h 00 min
